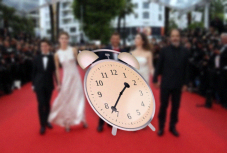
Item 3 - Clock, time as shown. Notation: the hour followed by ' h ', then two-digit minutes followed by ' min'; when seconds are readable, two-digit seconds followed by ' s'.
1 h 37 min
